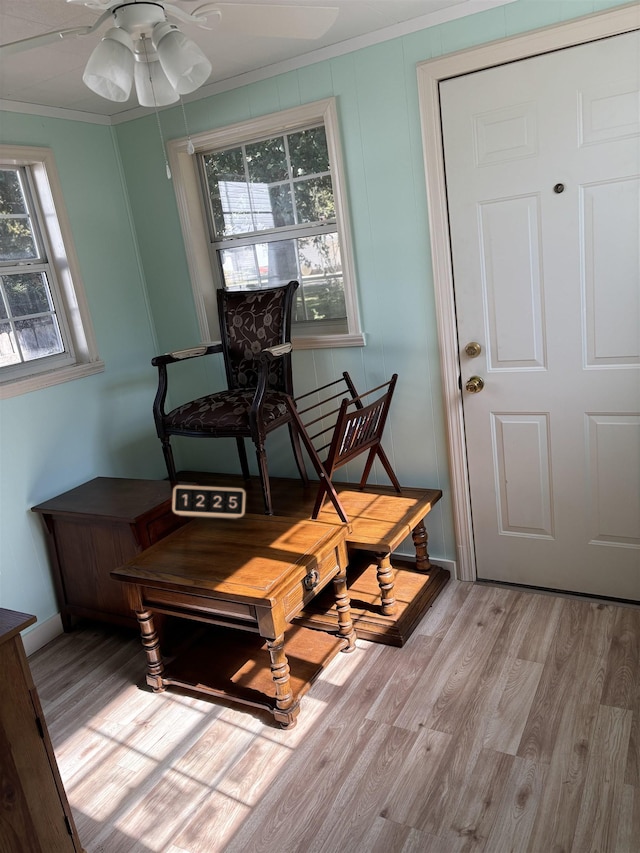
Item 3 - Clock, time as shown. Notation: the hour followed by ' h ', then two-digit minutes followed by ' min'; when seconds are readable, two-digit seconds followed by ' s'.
12 h 25 min
